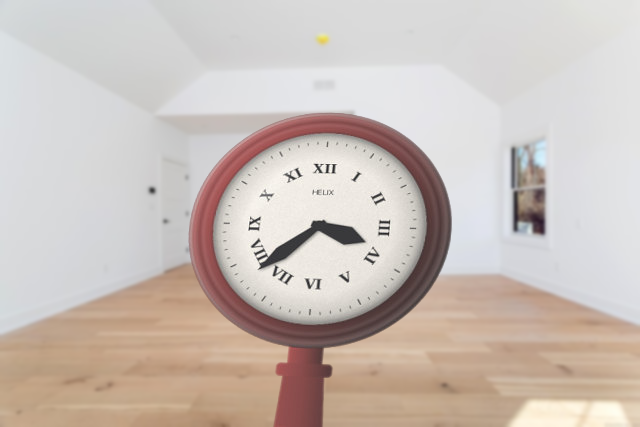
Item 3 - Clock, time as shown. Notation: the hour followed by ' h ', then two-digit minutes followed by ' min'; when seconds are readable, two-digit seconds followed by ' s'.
3 h 38 min
